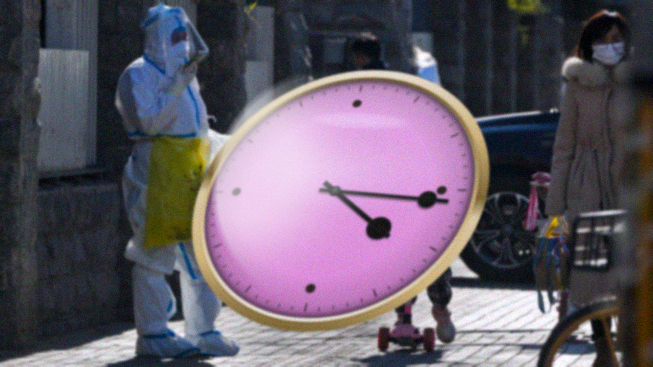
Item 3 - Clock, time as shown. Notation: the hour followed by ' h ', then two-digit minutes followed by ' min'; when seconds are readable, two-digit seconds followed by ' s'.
4 h 16 min
